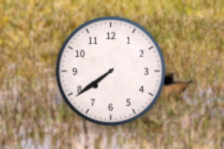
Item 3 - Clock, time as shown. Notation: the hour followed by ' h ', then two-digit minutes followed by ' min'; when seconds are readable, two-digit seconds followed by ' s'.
7 h 39 min
